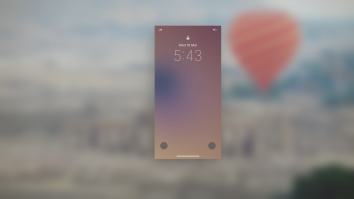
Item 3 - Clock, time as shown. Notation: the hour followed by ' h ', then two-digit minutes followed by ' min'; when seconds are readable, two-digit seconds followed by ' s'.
5 h 43 min
